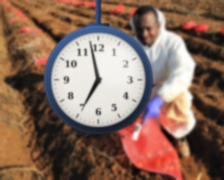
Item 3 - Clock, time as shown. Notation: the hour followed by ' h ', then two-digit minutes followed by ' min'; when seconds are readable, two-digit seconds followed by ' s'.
6 h 58 min
